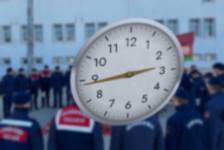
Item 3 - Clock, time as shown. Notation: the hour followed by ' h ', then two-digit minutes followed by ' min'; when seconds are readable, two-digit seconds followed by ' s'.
2 h 44 min
